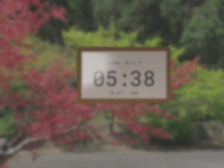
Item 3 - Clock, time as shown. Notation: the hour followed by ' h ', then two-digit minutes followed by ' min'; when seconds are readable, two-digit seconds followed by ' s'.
5 h 38 min
